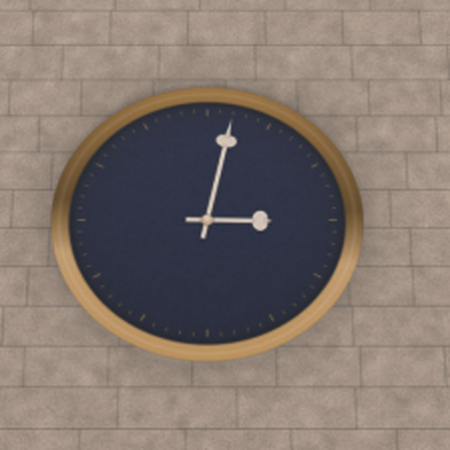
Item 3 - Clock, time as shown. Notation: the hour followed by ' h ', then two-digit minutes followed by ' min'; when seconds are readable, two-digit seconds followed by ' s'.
3 h 02 min
